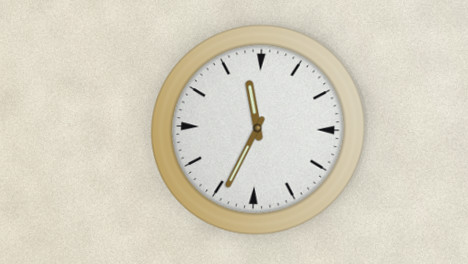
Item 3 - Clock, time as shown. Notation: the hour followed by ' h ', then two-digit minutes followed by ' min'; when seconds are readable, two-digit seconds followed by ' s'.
11 h 34 min
